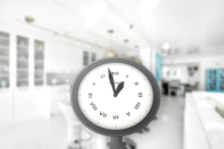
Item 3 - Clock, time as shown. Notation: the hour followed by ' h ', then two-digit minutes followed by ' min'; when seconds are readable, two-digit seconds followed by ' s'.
12 h 58 min
